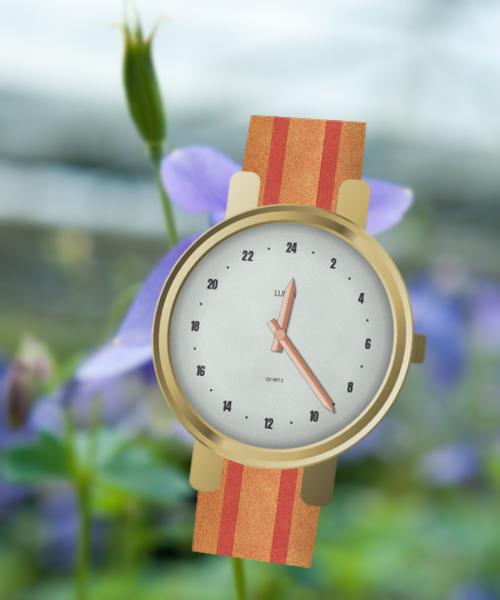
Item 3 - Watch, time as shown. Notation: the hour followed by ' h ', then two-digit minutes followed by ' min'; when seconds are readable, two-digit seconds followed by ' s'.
0 h 23 min
